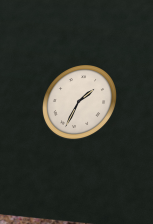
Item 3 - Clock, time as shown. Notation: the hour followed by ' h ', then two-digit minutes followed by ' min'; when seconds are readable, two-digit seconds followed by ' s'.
1 h 33 min
